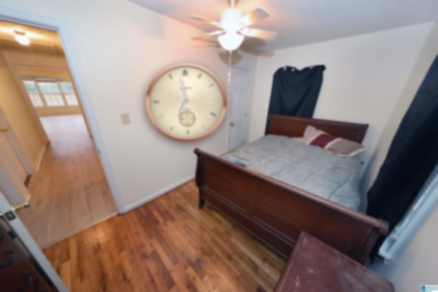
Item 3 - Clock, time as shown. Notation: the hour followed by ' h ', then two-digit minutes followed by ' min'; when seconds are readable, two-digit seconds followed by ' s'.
6 h 58 min
